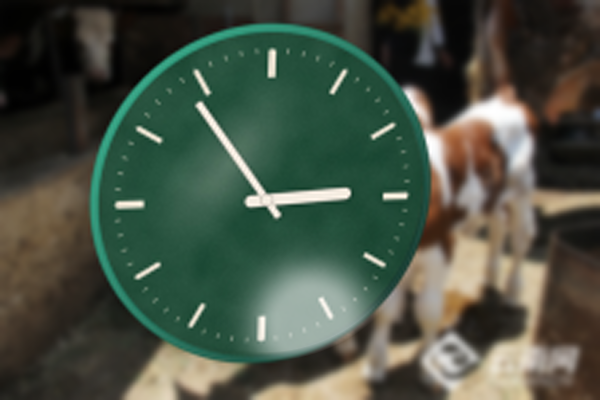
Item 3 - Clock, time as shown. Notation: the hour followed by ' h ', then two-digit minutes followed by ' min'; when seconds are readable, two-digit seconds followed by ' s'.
2 h 54 min
